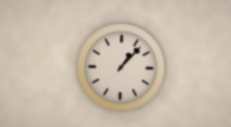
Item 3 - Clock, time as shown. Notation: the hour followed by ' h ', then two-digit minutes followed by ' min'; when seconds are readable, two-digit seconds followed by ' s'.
1 h 07 min
